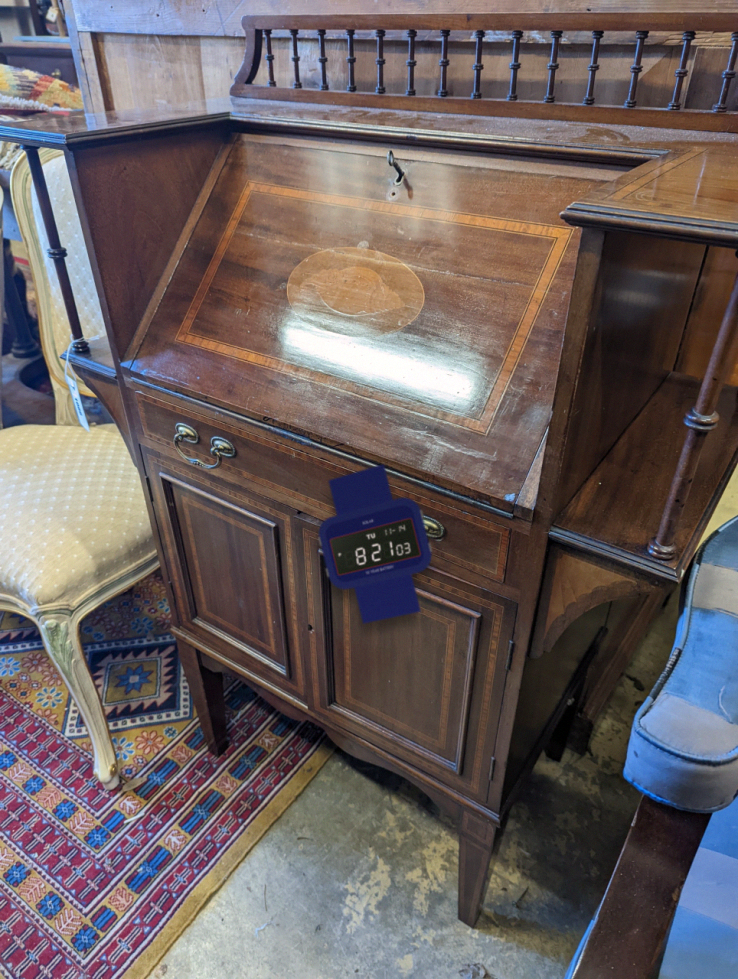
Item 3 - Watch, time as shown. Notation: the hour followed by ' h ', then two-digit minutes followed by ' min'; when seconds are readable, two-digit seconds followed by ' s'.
8 h 21 min 03 s
